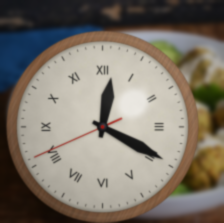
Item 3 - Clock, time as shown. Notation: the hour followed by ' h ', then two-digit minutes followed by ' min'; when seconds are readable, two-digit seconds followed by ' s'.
12 h 19 min 41 s
